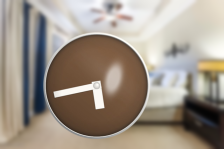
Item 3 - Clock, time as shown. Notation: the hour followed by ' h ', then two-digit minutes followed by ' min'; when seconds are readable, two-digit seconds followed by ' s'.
5 h 43 min
